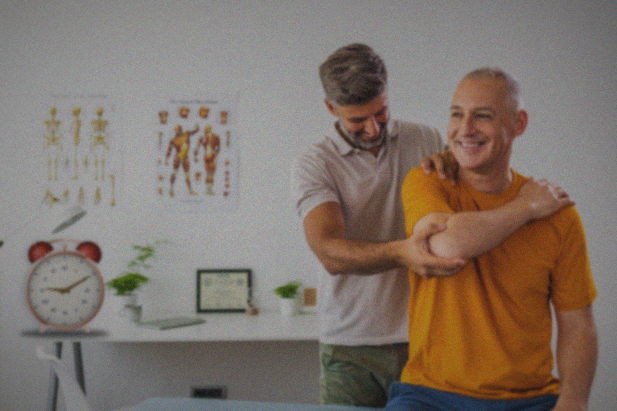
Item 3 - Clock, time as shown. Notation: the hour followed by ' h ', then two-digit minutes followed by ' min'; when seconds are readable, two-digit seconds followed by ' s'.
9 h 10 min
